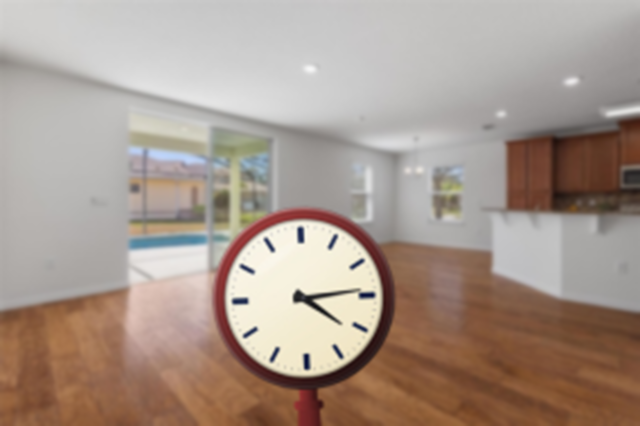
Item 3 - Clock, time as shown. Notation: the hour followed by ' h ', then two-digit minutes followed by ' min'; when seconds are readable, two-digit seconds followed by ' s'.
4 h 14 min
